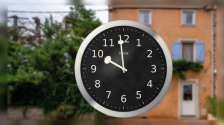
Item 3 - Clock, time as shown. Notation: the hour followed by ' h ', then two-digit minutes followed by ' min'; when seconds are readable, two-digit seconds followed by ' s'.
9 h 59 min
